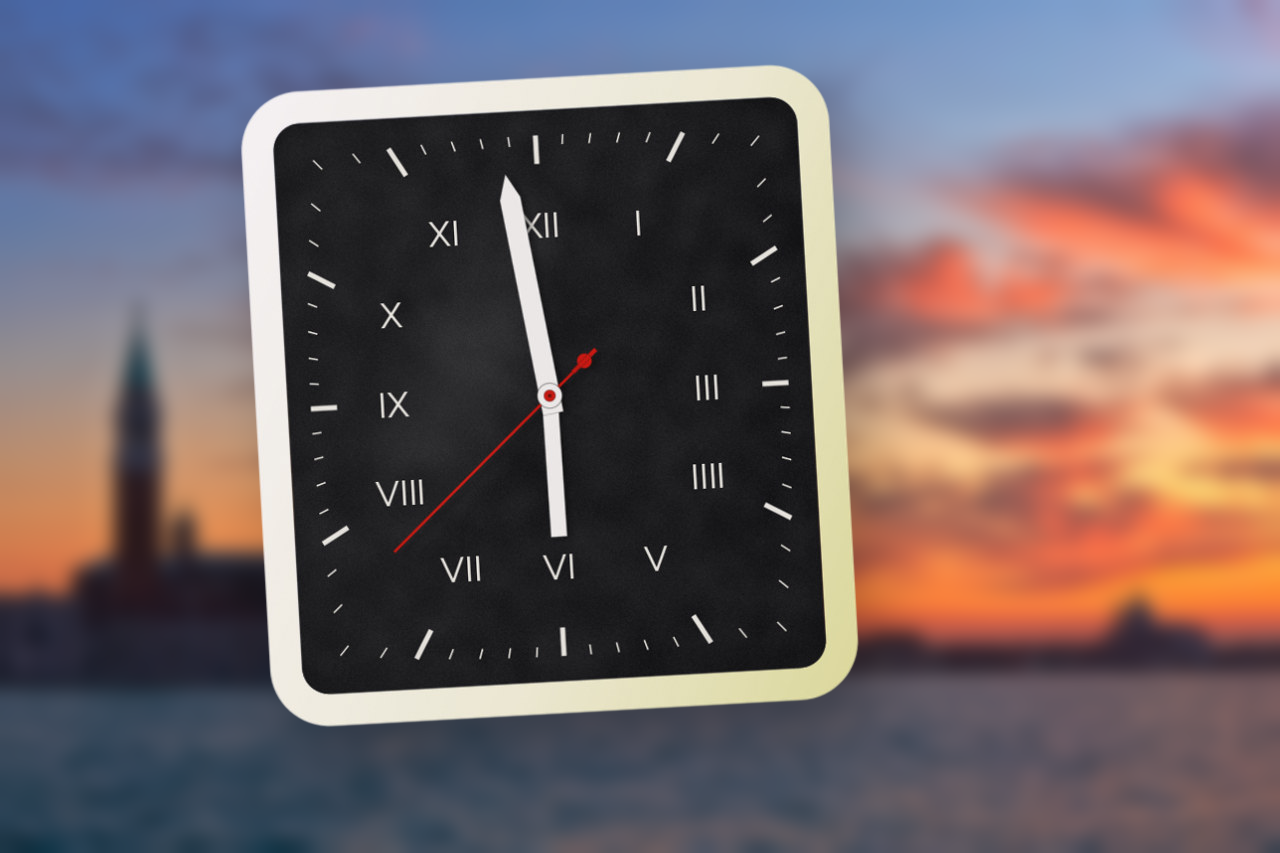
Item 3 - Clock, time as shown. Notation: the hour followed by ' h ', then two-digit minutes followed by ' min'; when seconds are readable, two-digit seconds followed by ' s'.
5 h 58 min 38 s
